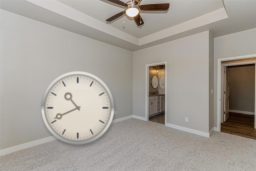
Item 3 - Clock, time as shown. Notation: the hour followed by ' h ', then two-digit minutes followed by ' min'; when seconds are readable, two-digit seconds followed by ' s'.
10 h 41 min
